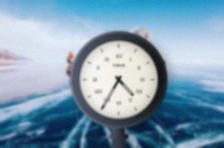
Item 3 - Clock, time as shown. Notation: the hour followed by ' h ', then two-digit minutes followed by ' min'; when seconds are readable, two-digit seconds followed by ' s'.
4 h 35 min
